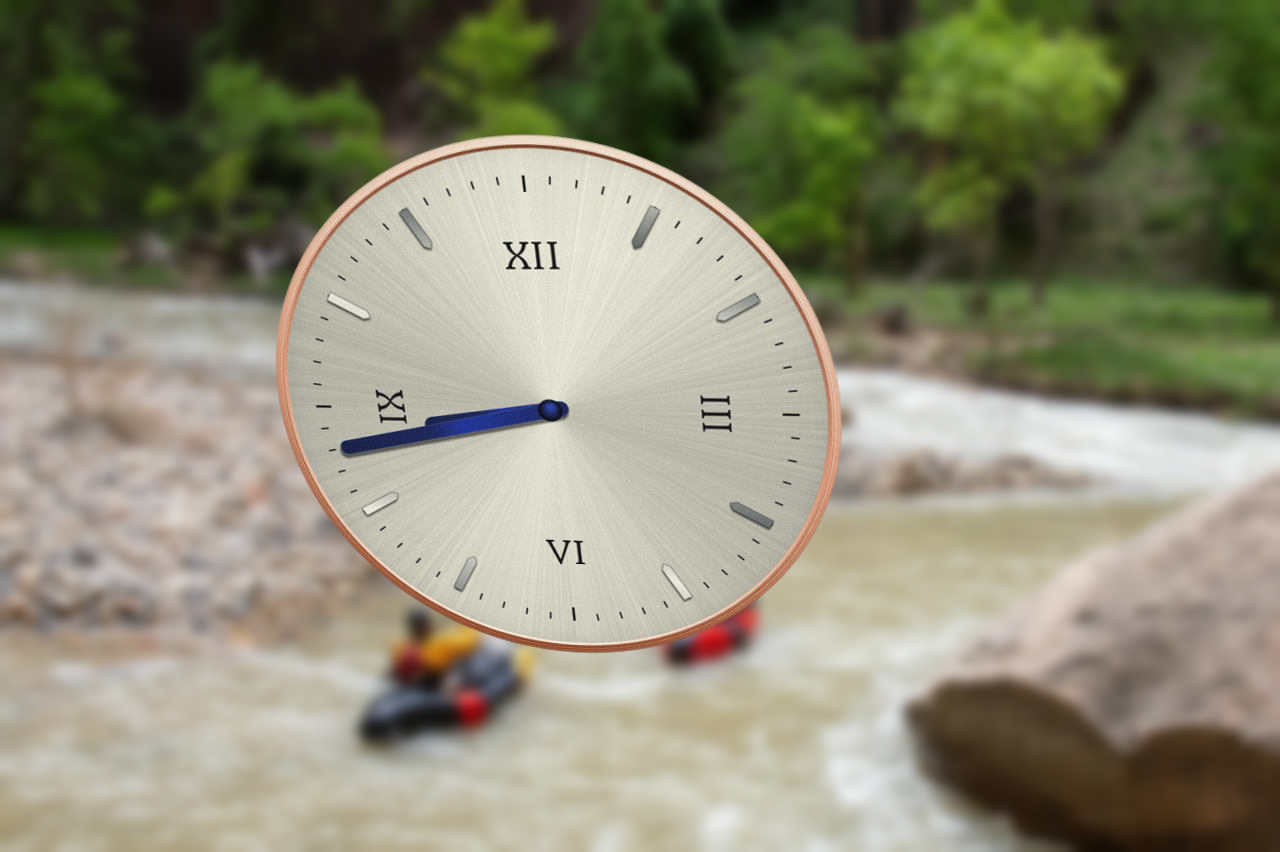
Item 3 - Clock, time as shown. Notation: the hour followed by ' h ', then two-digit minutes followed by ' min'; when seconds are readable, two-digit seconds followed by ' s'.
8 h 43 min
